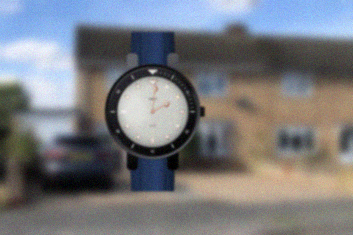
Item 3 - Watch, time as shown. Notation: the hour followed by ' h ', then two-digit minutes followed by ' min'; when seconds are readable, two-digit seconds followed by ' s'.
2 h 01 min
